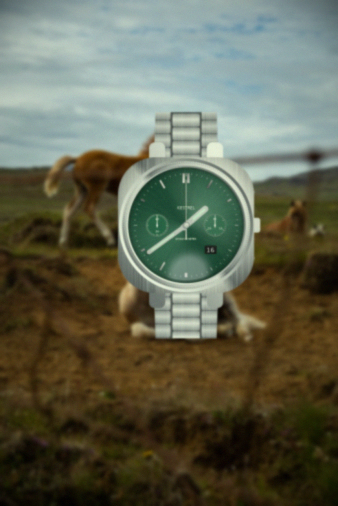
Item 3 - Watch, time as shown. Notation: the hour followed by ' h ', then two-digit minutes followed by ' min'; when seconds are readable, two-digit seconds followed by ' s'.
1 h 39 min
